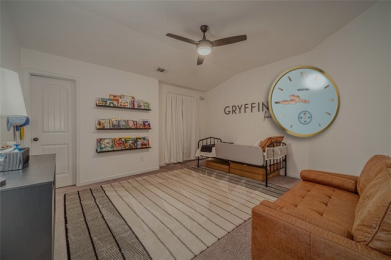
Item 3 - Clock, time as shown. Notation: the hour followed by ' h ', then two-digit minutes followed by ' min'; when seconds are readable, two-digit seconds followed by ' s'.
9 h 45 min
